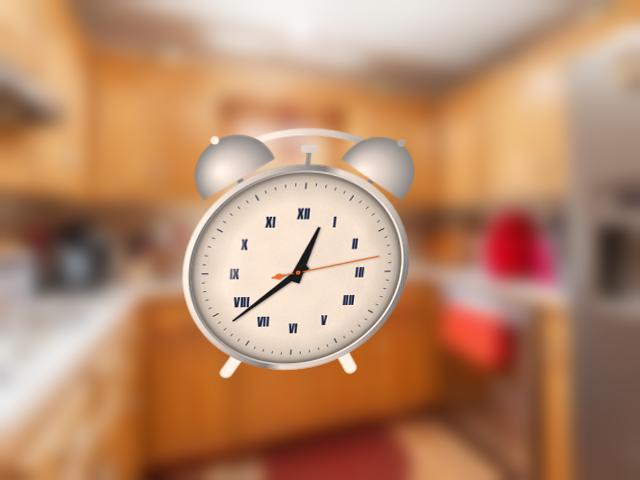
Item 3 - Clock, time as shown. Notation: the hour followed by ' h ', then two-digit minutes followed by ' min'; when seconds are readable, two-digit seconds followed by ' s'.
12 h 38 min 13 s
